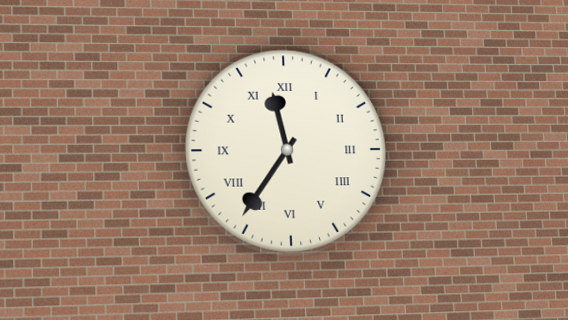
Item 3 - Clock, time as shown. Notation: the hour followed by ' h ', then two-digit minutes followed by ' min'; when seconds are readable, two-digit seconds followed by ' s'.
11 h 36 min
